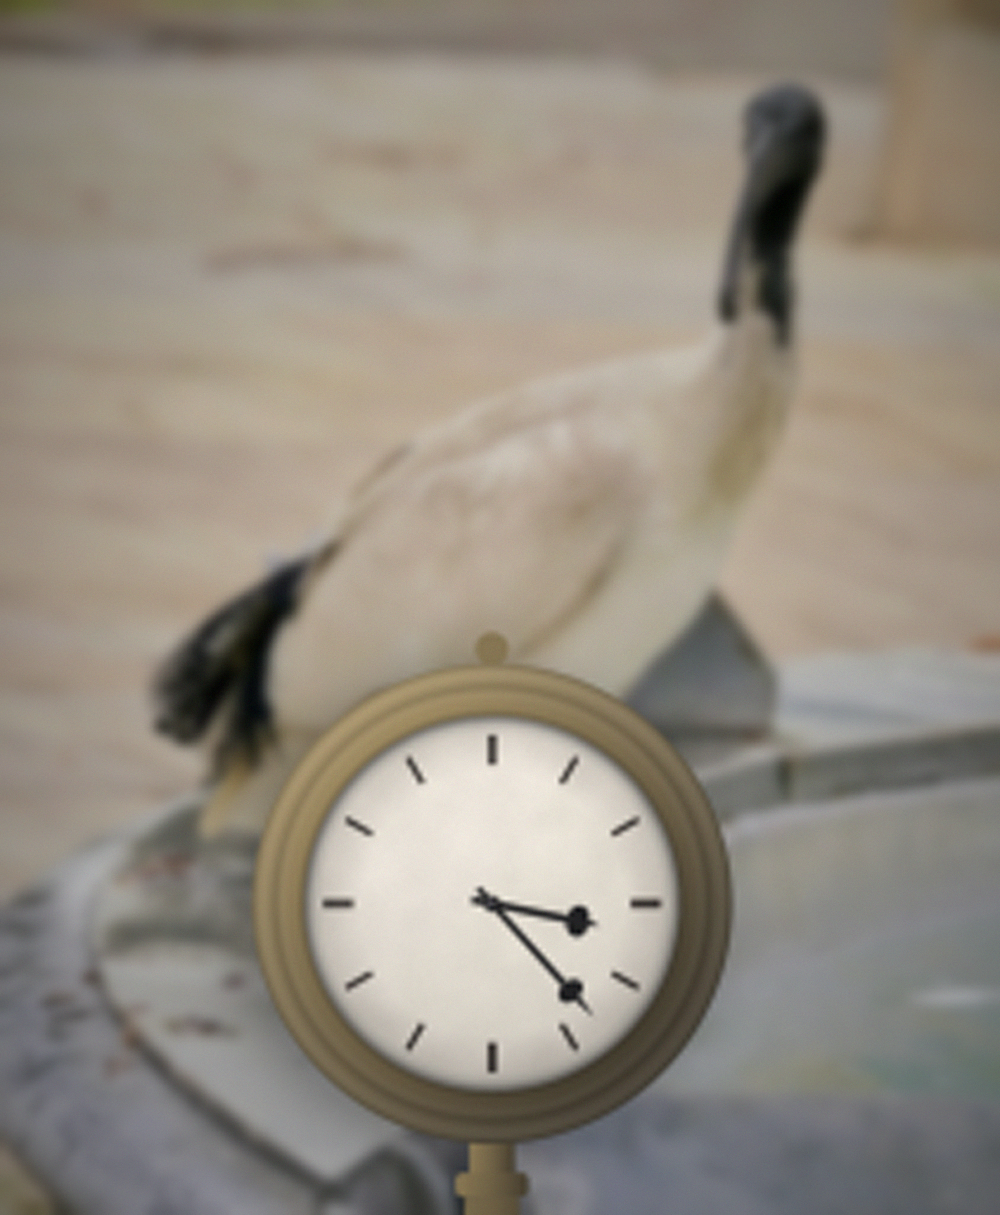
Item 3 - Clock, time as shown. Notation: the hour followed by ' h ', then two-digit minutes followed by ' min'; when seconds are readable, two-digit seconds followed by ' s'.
3 h 23 min
